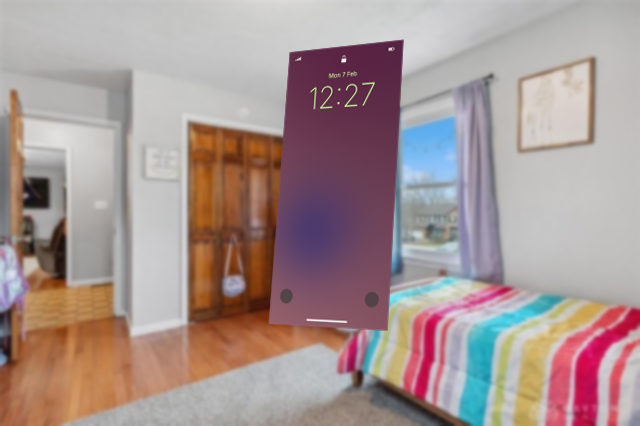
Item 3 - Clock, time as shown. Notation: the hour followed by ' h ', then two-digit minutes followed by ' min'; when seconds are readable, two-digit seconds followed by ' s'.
12 h 27 min
